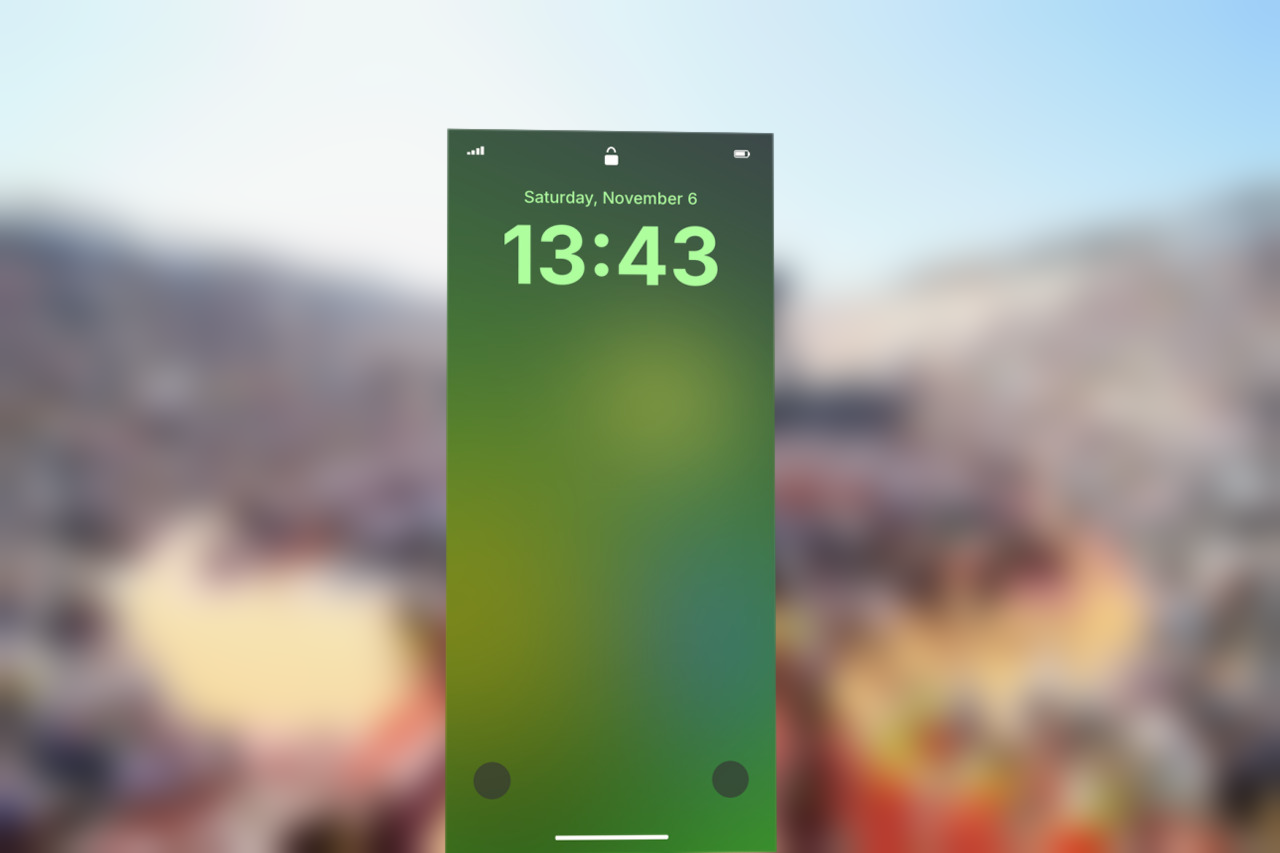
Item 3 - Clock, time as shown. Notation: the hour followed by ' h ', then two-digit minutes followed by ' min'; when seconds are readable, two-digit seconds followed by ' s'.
13 h 43 min
